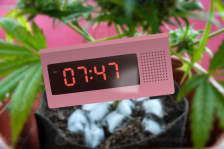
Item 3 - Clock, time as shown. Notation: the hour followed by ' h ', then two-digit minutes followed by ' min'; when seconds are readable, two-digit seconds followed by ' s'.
7 h 47 min
